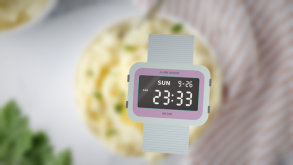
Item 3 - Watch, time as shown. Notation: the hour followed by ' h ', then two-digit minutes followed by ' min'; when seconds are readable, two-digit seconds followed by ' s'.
23 h 33 min
